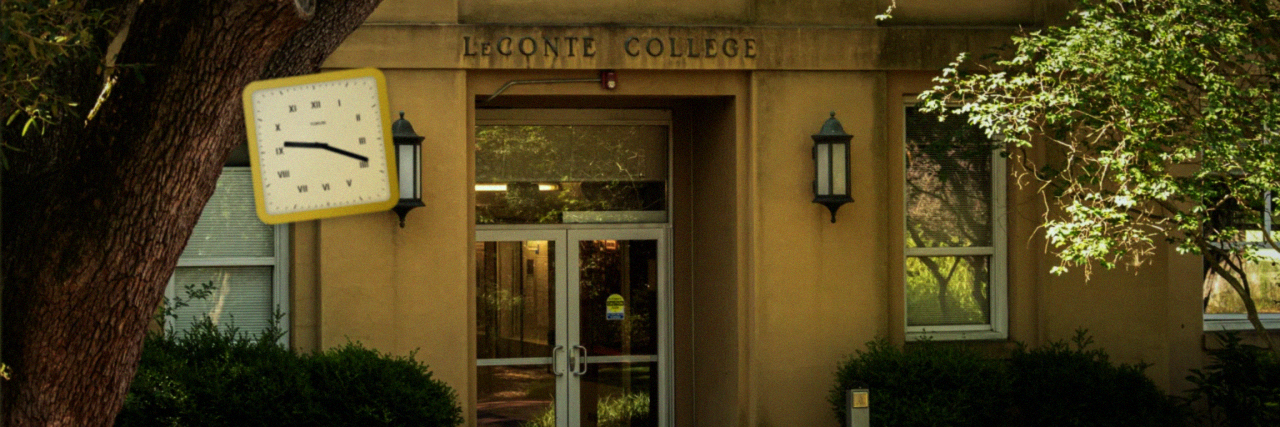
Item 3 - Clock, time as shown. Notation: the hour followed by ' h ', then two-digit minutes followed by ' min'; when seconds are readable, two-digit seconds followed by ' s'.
9 h 19 min
